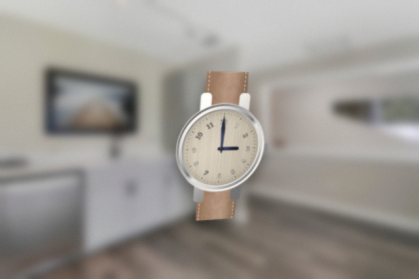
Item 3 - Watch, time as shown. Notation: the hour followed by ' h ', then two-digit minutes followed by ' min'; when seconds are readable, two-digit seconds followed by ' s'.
3 h 00 min
